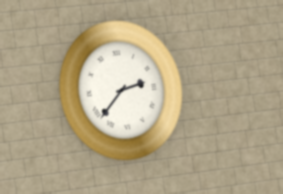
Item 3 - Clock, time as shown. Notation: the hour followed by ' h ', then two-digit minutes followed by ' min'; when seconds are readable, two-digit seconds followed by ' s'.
2 h 38 min
